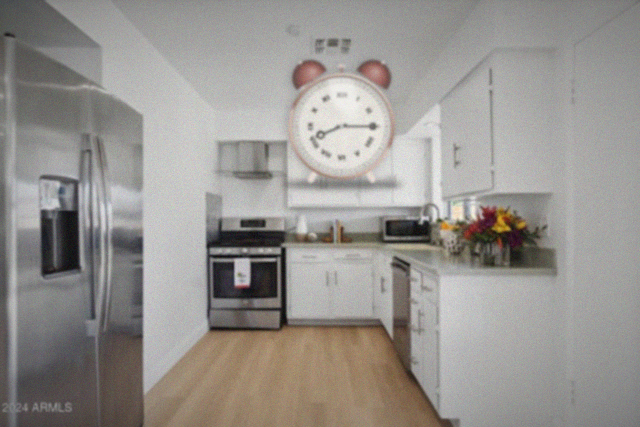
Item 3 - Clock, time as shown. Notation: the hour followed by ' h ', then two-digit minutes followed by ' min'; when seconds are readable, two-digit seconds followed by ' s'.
8 h 15 min
